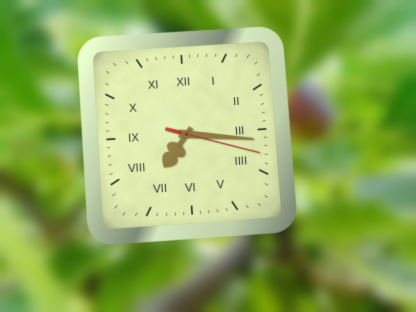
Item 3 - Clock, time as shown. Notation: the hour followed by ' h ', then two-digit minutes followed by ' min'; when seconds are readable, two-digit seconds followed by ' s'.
7 h 16 min 18 s
